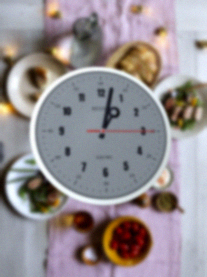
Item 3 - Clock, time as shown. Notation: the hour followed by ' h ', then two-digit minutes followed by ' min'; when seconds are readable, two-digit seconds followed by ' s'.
1 h 02 min 15 s
